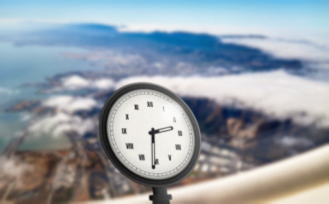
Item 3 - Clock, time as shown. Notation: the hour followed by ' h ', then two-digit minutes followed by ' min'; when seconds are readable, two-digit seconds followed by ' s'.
2 h 31 min
